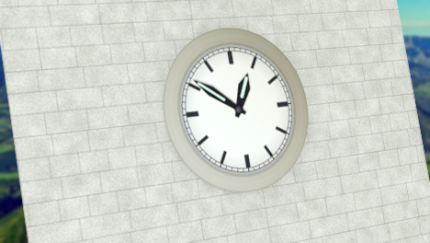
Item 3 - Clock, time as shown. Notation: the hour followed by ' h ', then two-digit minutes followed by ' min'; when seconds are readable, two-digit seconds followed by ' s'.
12 h 51 min
